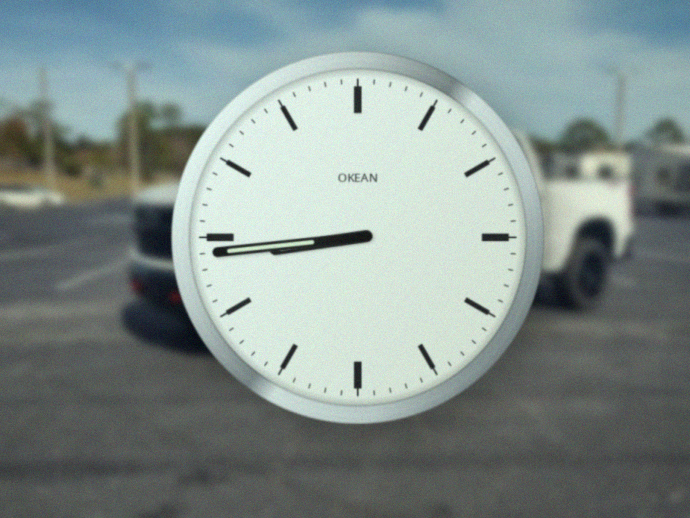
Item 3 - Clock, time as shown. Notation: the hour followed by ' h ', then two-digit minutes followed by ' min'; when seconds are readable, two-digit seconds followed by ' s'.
8 h 44 min
